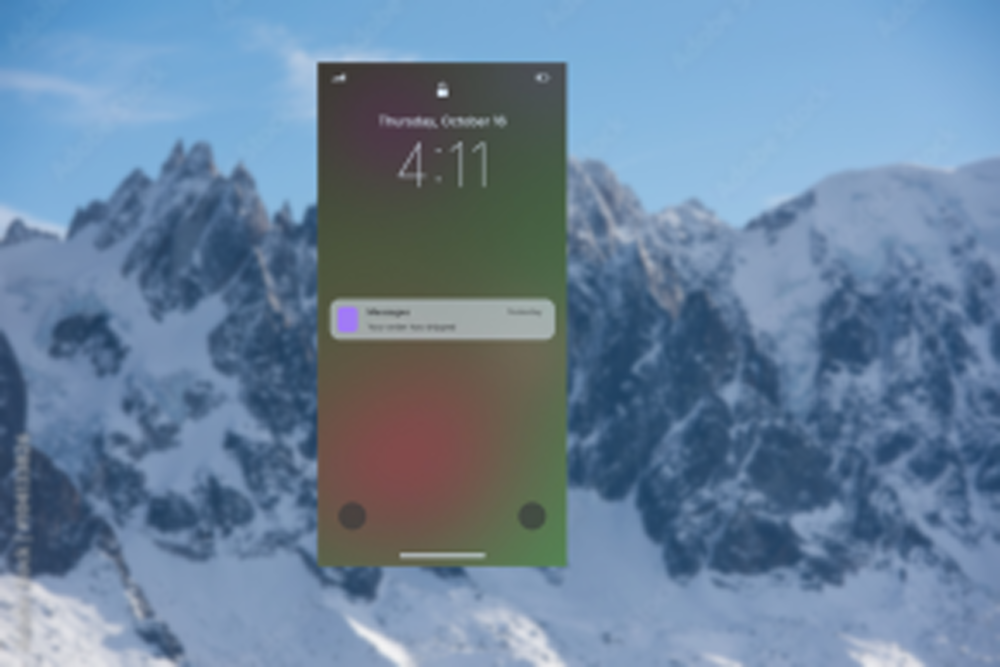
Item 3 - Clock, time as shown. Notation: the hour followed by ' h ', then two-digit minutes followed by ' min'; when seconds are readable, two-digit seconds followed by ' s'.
4 h 11 min
